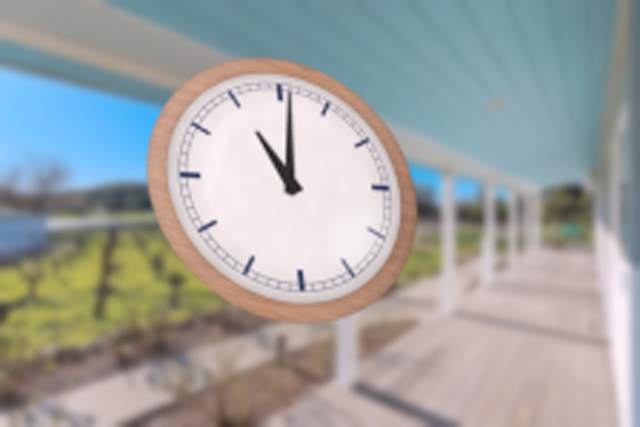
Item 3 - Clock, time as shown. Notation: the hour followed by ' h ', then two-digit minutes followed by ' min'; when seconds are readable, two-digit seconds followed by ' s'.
11 h 01 min
